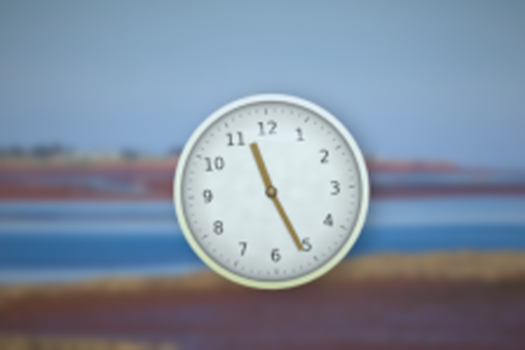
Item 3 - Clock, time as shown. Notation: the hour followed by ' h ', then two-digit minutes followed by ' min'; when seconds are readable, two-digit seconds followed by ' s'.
11 h 26 min
